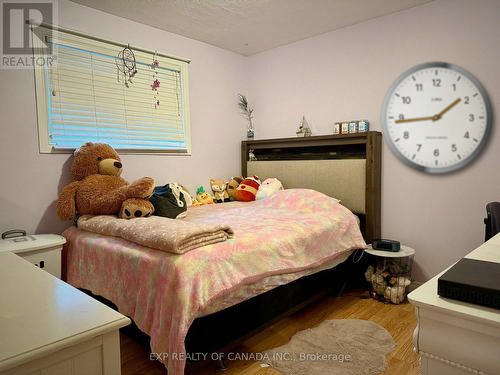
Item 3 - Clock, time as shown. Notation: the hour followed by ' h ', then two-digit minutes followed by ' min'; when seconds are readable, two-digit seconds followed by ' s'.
1 h 44 min
